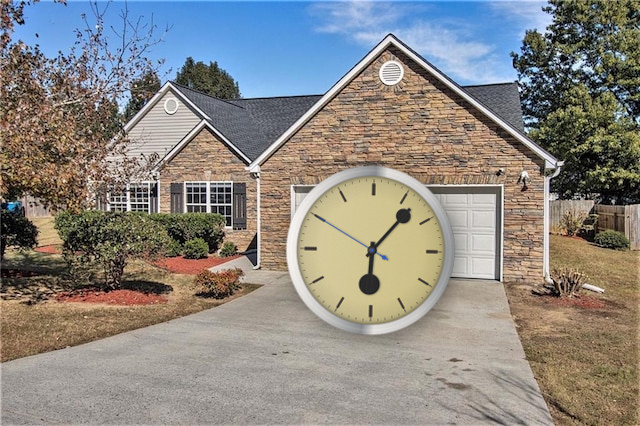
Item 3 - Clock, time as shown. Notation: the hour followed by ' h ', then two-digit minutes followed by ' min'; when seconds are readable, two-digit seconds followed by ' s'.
6 h 06 min 50 s
